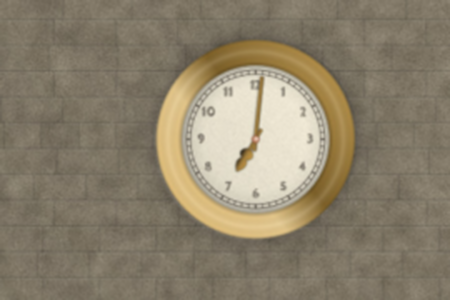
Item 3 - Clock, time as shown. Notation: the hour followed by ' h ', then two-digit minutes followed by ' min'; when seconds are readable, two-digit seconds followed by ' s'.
7 h 01 min
